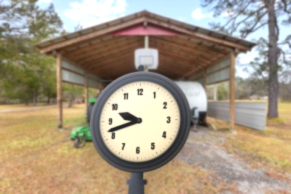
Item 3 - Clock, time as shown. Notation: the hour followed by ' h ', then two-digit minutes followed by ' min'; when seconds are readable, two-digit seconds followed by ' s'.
9 h 42 min
